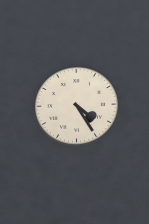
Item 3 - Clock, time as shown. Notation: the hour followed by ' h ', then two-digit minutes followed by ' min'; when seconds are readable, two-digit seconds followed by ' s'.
4 h 25 min
